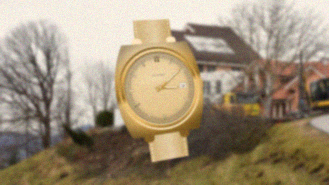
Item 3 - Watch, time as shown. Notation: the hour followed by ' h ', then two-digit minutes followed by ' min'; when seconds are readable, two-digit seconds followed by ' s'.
3 h 09 min
